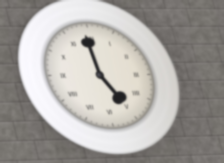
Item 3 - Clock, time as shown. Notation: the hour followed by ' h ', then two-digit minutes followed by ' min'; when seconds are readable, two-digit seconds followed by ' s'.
4 h 59 min
